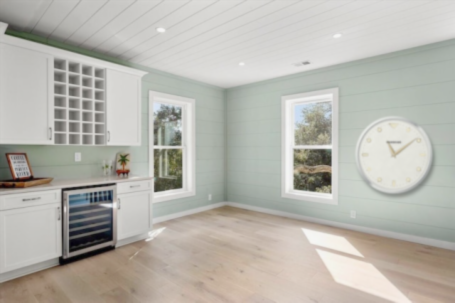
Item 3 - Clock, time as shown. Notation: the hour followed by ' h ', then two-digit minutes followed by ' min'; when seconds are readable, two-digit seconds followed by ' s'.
11 h 09 min
